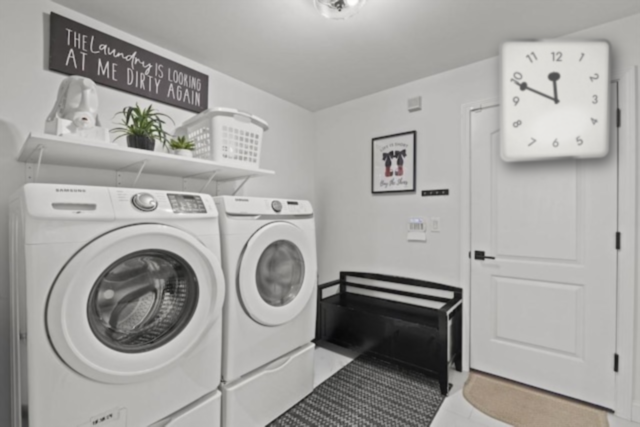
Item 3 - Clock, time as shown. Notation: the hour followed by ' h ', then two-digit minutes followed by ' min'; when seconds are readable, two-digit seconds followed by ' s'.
11 h 49 min
